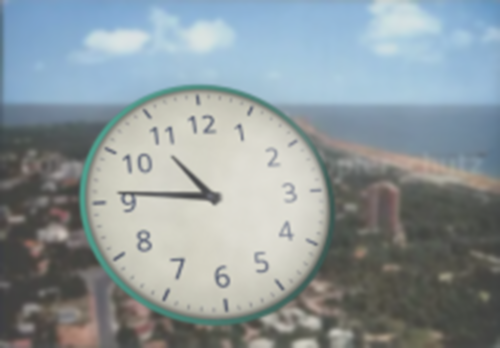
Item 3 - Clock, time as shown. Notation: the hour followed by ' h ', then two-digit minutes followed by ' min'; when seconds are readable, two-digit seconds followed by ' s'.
10 h 46 min
